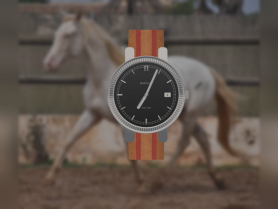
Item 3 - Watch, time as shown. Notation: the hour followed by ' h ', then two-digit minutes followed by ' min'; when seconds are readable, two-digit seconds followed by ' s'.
7 h 04 min
